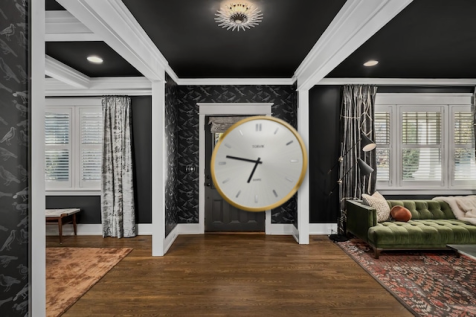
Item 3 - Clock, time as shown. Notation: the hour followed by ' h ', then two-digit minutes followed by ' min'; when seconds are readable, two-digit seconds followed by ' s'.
6 h 47 min
